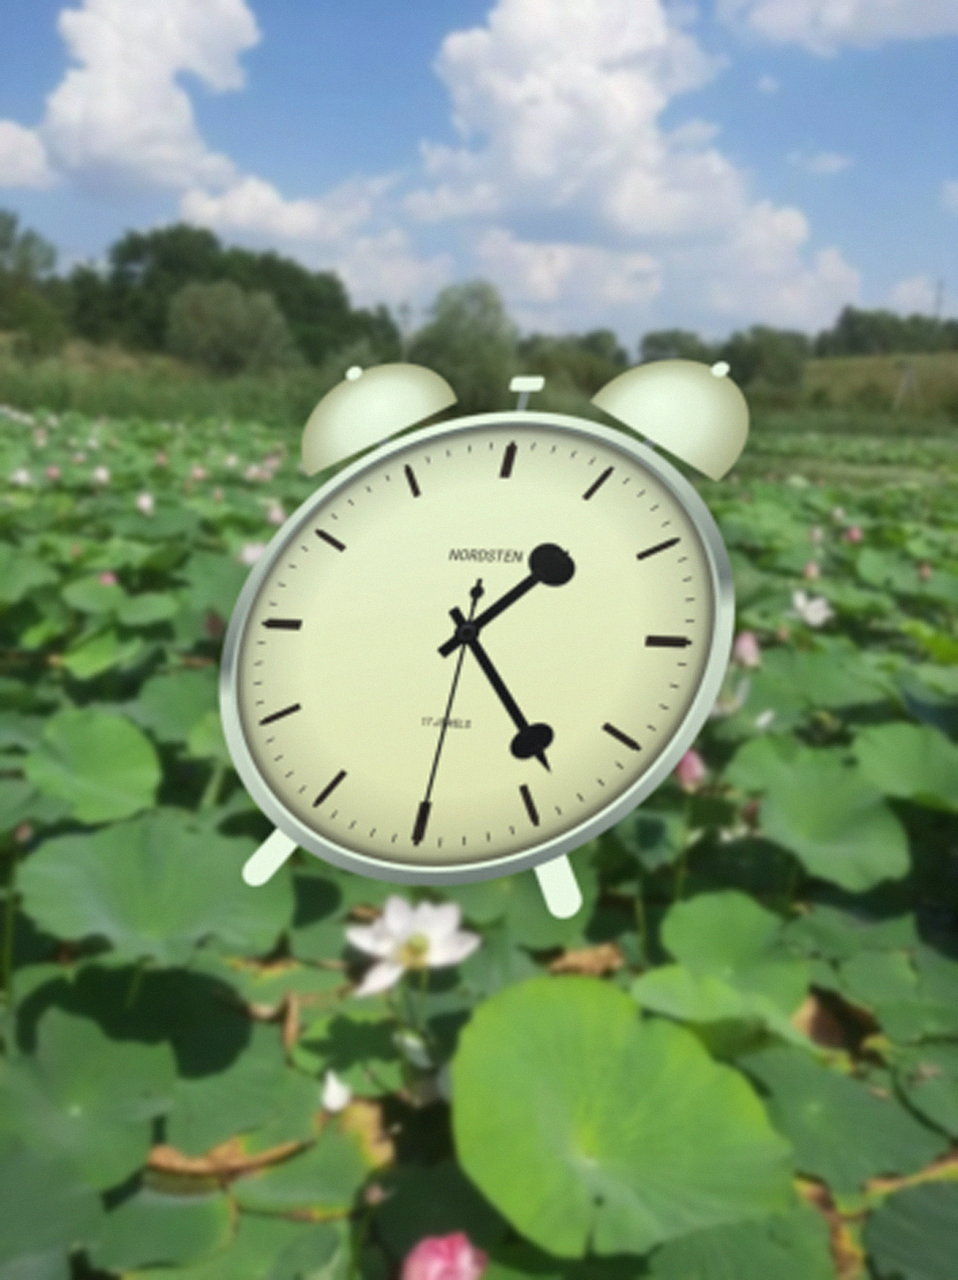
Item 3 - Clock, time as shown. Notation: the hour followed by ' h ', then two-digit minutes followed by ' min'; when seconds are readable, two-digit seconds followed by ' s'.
1 h 23 min 30 s
